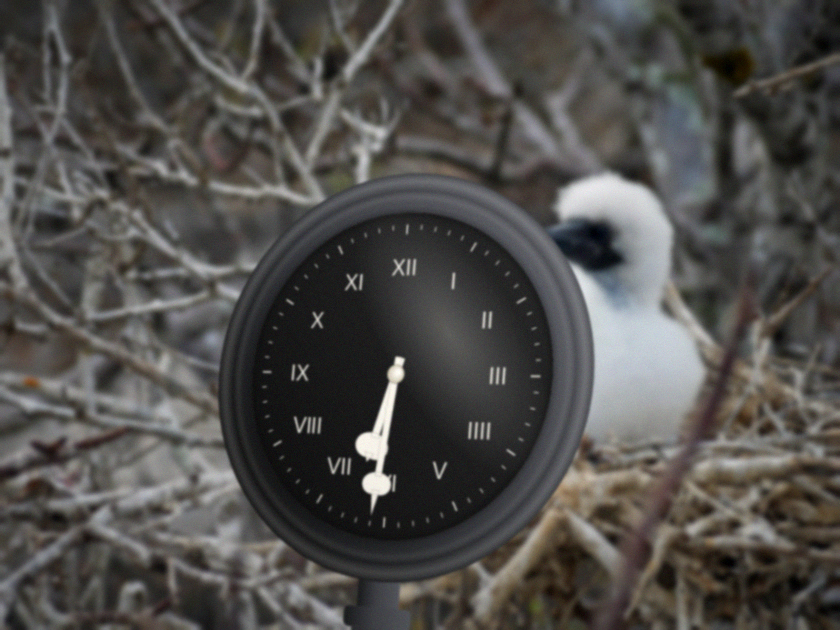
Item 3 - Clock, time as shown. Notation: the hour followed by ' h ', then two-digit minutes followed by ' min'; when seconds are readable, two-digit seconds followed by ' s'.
6 h 31 min
